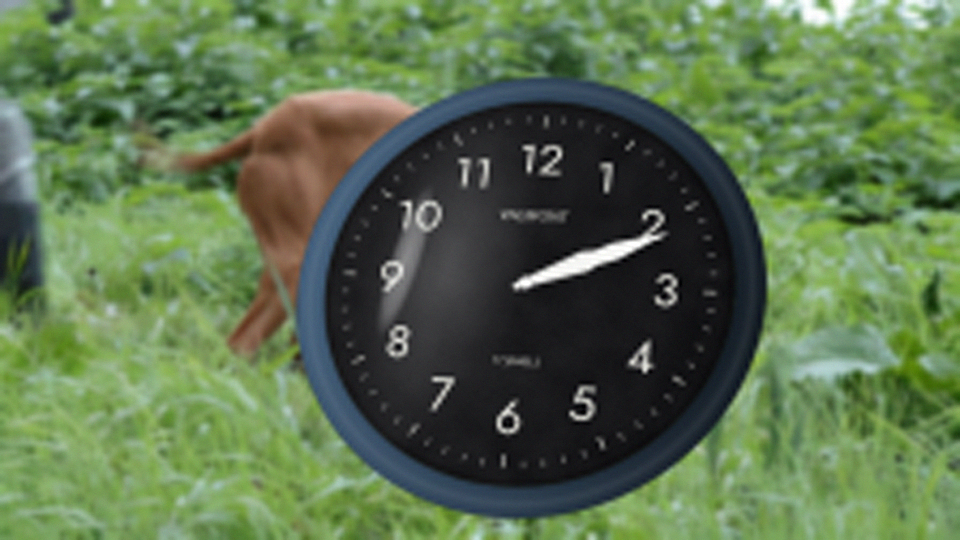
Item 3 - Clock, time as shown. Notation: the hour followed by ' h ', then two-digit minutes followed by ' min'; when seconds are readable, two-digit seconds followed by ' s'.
2 h 11 min
